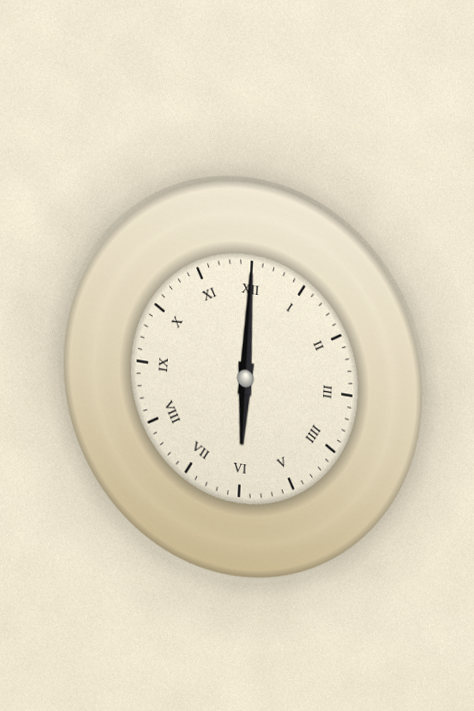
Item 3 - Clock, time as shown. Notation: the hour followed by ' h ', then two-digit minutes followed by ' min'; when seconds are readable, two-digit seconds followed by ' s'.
6 h 00 min
